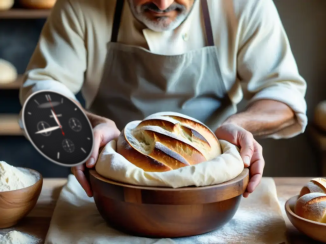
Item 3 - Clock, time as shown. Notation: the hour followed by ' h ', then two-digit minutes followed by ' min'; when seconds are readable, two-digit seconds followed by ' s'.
11 h 44 min
